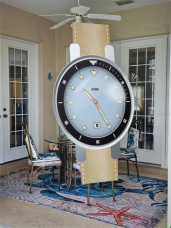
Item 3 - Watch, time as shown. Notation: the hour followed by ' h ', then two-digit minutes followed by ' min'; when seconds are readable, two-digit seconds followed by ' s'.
10 h 25 min
